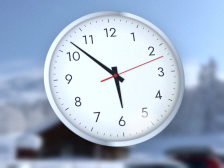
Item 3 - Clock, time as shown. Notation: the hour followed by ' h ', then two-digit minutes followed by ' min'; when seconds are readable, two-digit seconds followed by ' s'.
5 h 52 min 12 s
